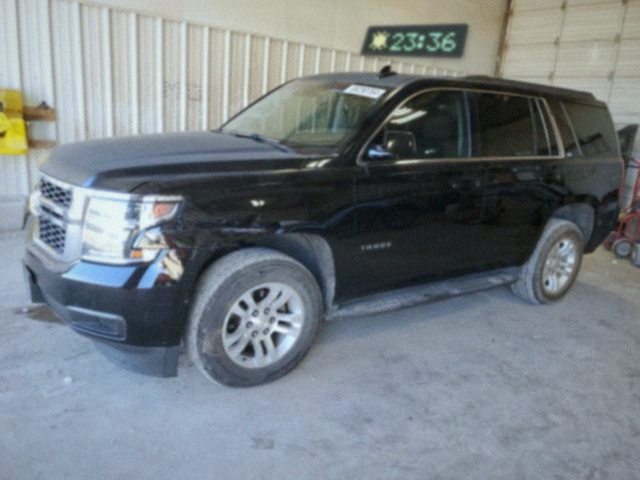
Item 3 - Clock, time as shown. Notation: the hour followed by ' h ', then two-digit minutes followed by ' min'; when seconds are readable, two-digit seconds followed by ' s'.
23 h 36 min
